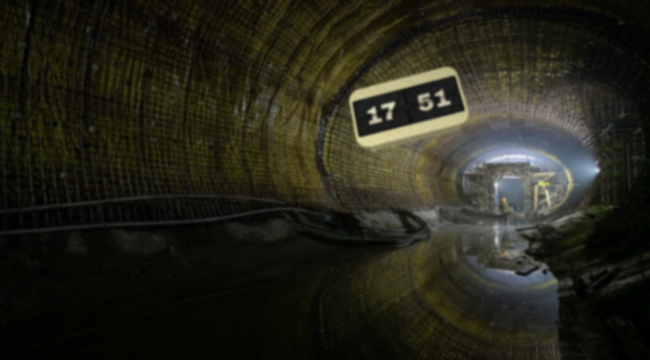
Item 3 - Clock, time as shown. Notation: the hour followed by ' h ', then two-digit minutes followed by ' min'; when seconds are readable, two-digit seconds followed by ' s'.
17 h 51 min
